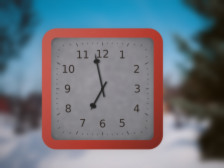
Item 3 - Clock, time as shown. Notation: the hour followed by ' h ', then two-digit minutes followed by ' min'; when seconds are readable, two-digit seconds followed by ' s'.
6 h 58 min
